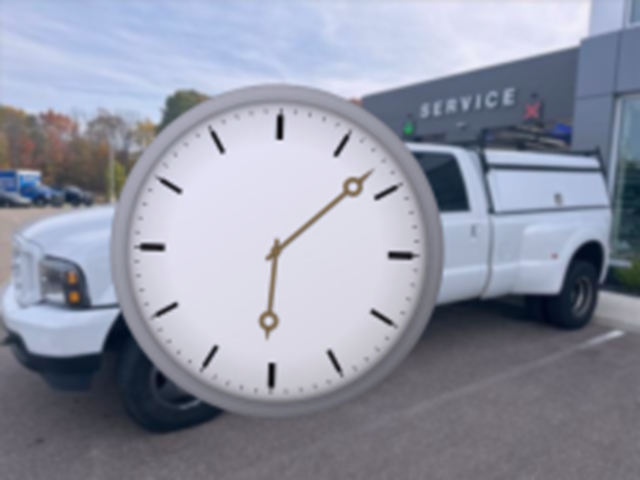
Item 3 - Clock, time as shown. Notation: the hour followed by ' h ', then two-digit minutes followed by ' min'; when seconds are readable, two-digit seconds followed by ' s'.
6 h 08 min
